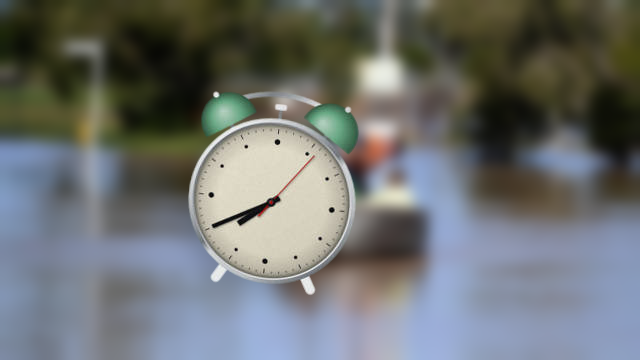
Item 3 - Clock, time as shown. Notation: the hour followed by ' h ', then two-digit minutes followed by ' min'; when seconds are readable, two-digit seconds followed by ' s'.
7 h 40 min 06 s
